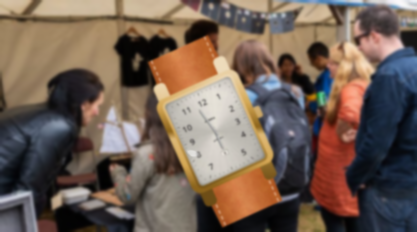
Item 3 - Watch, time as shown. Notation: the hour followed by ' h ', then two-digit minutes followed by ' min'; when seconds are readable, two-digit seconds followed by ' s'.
5 h 58 min
